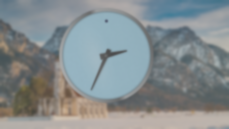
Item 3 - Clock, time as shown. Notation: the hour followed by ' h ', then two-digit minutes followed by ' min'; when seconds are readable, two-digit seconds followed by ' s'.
2 h 34 min
